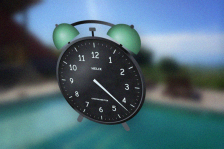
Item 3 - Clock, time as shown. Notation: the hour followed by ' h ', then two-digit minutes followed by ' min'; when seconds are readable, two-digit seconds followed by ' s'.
4 h 22 min
